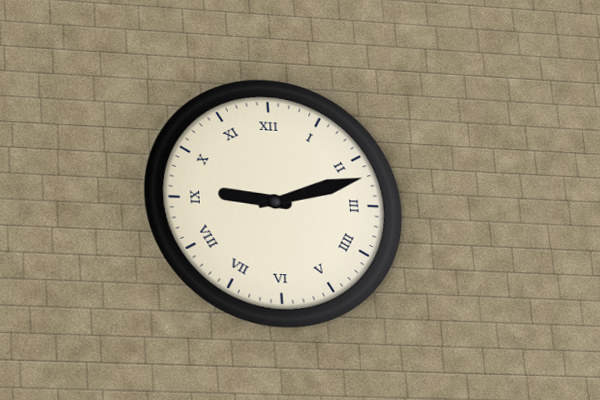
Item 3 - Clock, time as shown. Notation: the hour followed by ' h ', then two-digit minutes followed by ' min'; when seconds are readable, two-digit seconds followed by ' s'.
9 h 12 min
